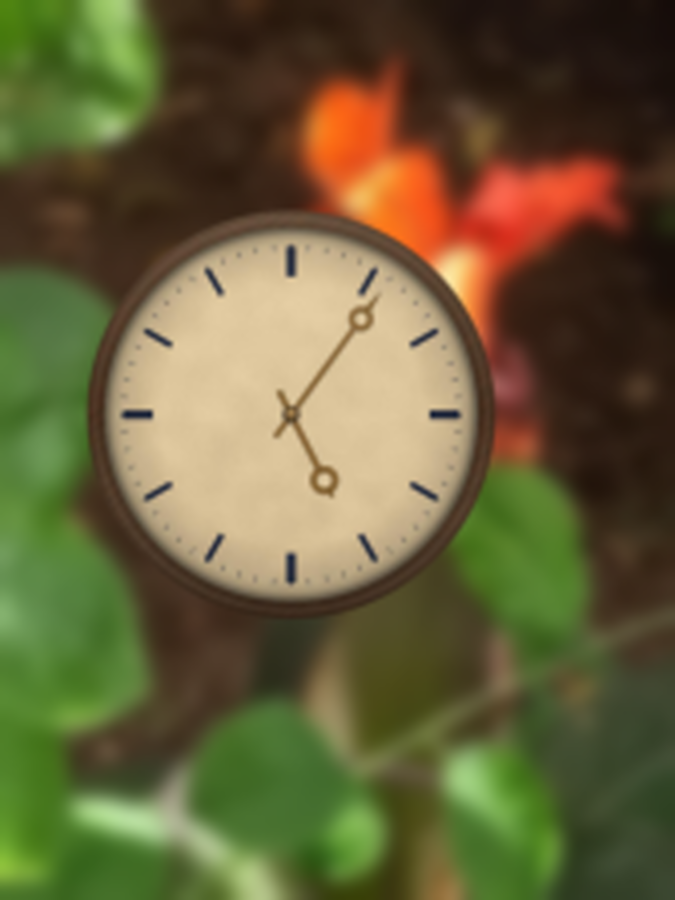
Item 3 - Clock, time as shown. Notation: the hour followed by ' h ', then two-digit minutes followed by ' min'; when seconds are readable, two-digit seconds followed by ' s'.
5 h 06 min
